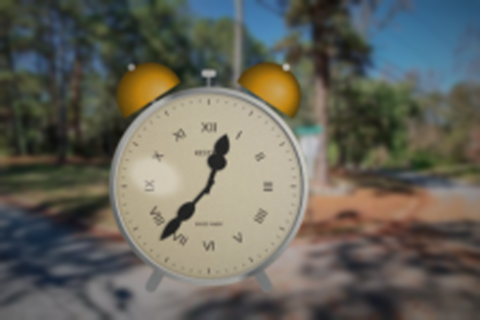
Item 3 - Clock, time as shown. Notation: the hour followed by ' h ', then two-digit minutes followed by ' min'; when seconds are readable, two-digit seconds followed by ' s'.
12 h 37 min
